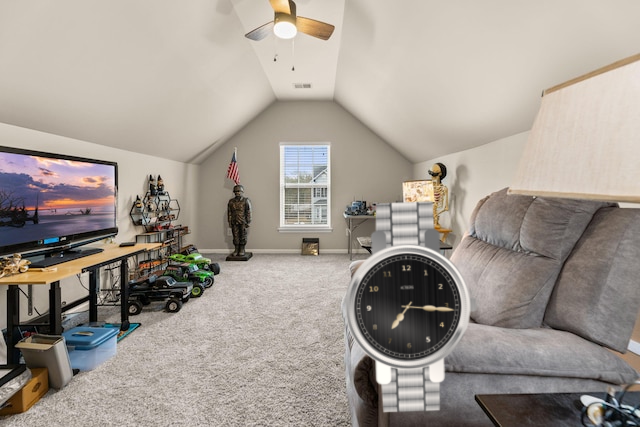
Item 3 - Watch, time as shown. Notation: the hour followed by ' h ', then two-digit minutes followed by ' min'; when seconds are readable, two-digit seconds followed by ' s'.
7 h 16 min
